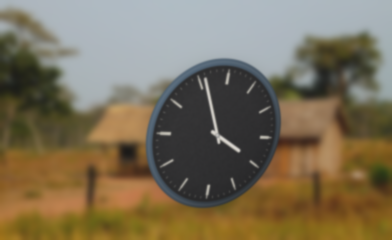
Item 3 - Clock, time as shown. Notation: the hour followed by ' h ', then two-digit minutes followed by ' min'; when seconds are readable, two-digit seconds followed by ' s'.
3 h 56 min
